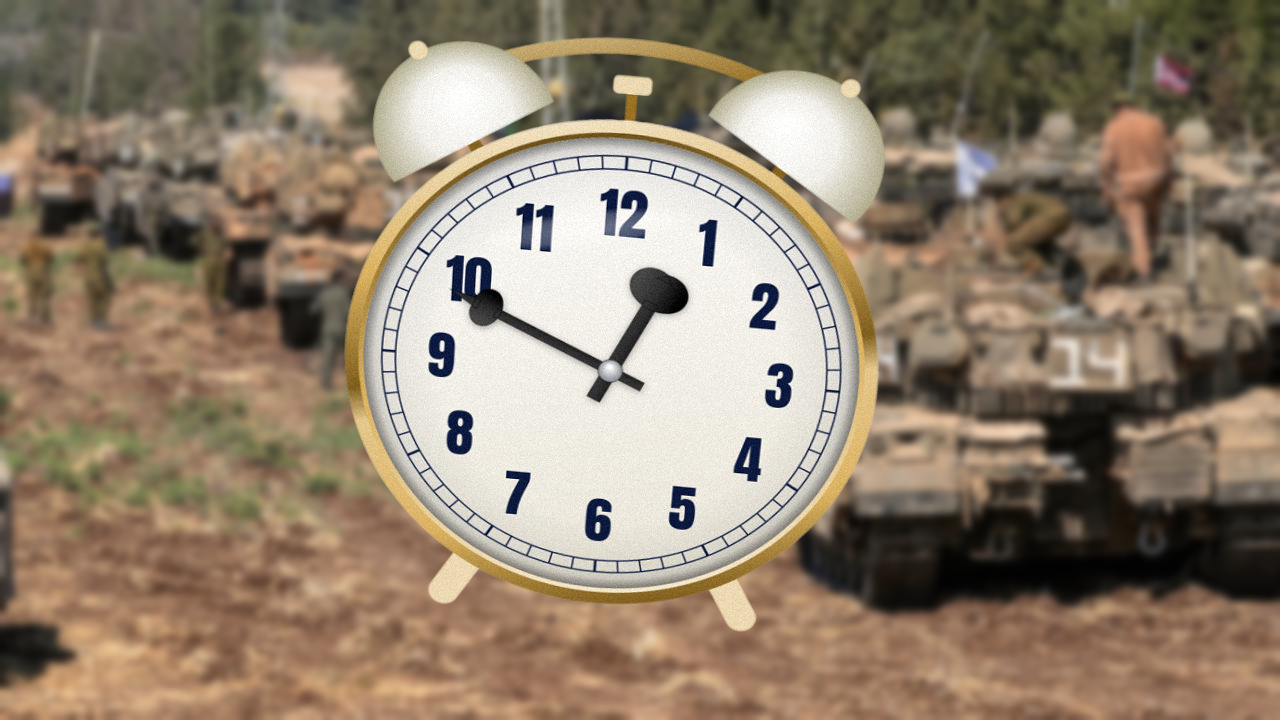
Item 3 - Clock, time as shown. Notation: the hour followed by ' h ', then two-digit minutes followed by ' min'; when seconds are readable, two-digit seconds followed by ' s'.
12 h 49 min
